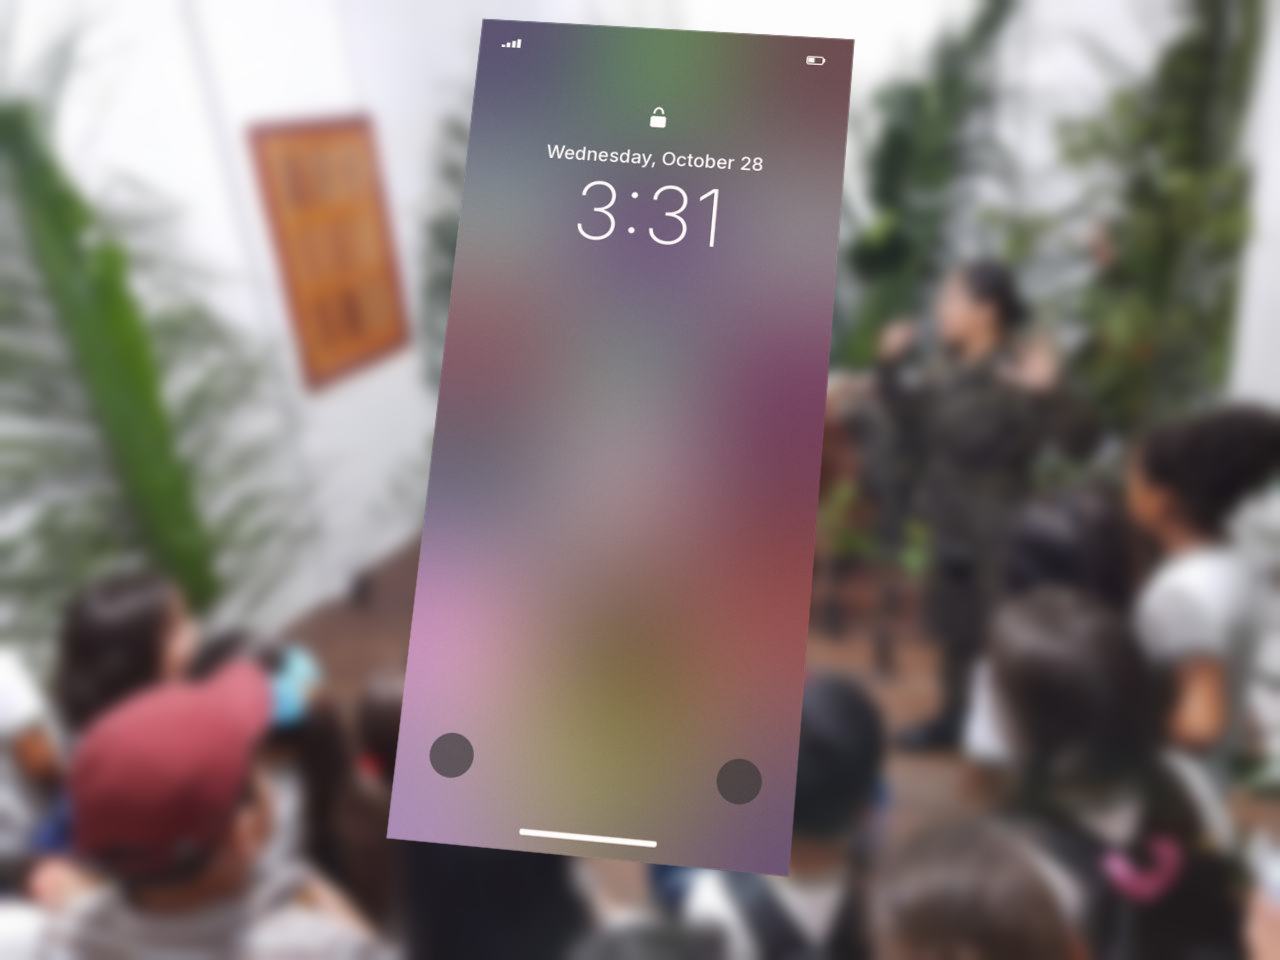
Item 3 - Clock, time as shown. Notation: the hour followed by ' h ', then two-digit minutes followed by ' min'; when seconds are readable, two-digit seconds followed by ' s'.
3 h 31 min
